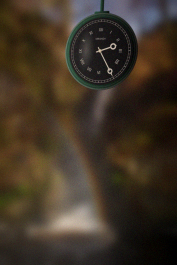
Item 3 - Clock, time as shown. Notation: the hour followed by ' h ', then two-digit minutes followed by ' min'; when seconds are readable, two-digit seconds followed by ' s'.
2 h 25 min
